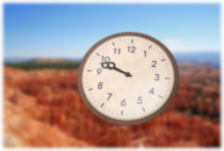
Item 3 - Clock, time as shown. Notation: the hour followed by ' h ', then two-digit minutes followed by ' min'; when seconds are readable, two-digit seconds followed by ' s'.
9 h 48 min
